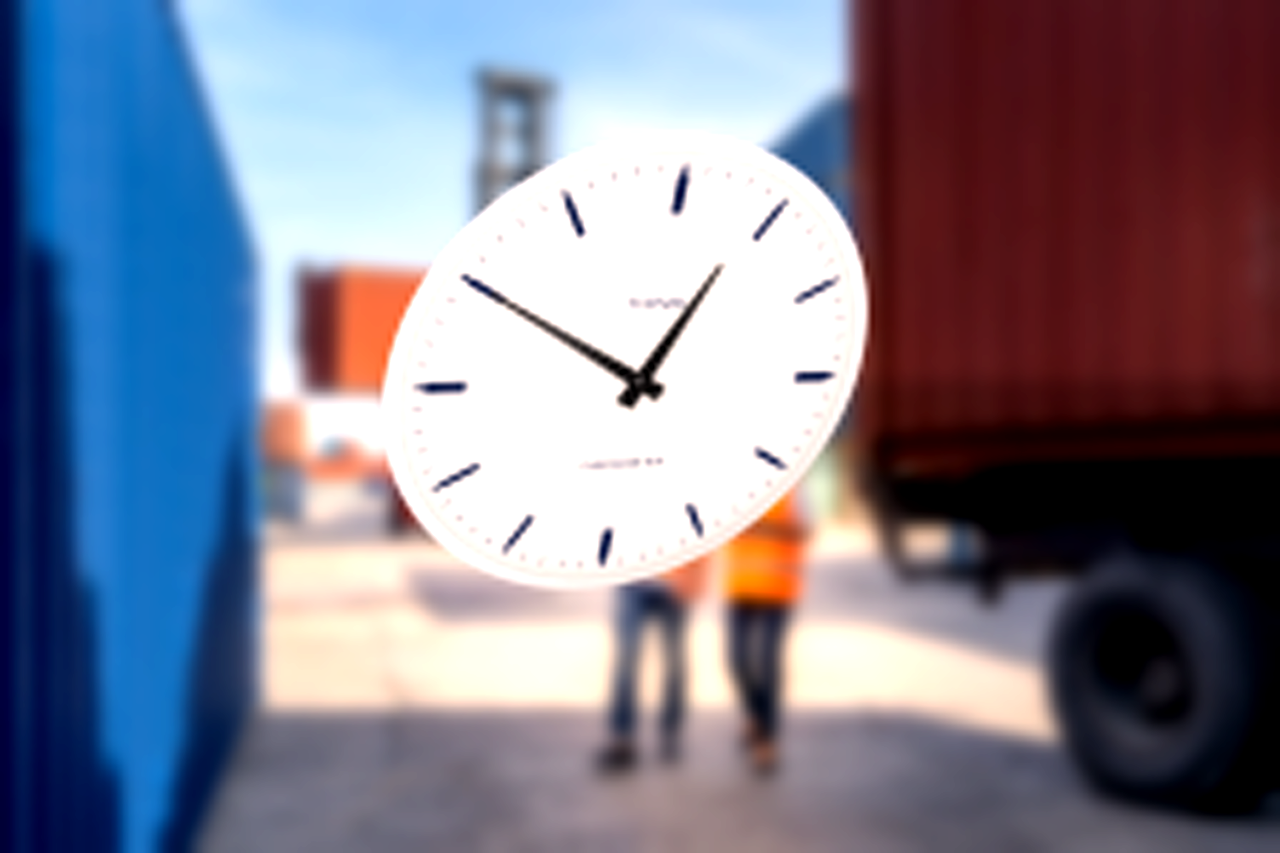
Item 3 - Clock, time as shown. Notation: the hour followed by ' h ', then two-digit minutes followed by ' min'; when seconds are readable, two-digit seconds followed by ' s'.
12 h 50 min
